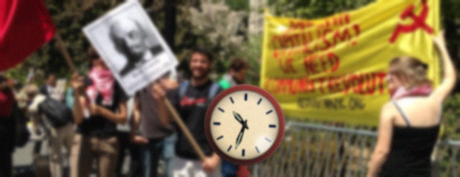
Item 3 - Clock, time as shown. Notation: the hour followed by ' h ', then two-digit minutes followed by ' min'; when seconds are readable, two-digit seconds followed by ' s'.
10 h 33 min
